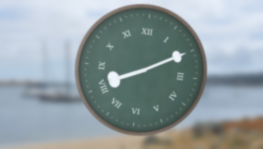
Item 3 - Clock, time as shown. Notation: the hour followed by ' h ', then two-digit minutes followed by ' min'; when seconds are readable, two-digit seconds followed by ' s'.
8 h 10 min
